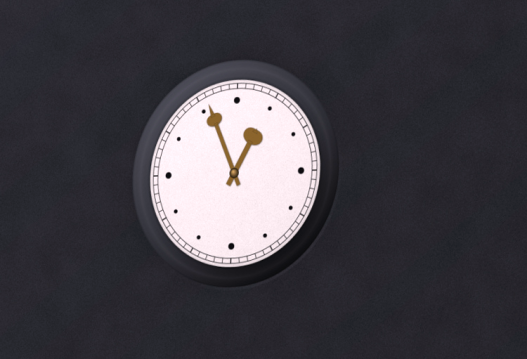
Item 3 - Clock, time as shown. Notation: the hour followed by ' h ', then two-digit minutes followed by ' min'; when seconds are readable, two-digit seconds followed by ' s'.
12 h 56 min
